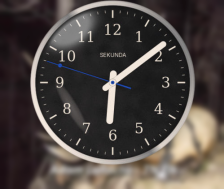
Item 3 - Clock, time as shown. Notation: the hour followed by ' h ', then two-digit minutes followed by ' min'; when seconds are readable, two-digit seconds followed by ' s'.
6 h 08 min 48 s
